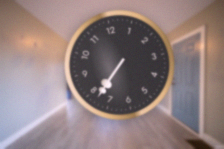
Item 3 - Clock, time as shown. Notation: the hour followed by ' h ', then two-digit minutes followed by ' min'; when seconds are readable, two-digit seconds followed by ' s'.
7 h 38 min
